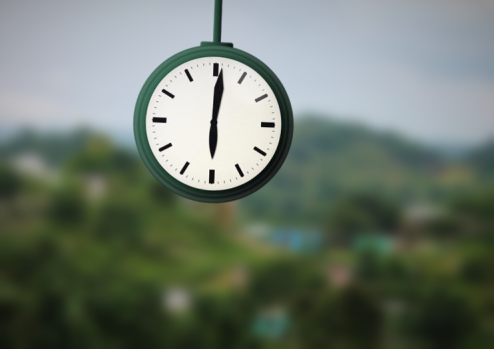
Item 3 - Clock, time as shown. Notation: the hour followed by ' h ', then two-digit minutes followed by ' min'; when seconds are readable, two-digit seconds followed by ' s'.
6 h 01 min
